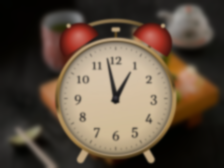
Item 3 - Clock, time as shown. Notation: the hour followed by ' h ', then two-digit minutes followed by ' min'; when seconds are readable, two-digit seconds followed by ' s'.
12 h 58 min
